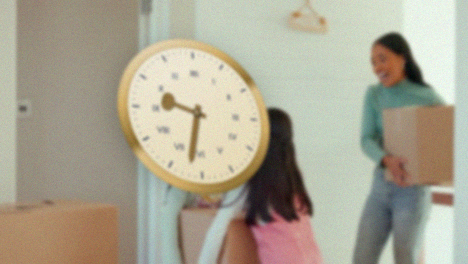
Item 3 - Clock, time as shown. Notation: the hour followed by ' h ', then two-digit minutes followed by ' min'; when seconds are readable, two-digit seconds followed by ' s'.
9 h 32 min
